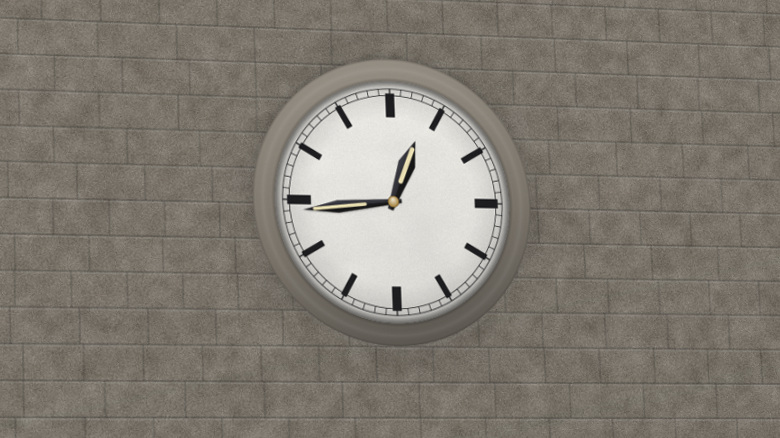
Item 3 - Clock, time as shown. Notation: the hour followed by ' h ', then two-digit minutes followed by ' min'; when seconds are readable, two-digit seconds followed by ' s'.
12 h 44 min
